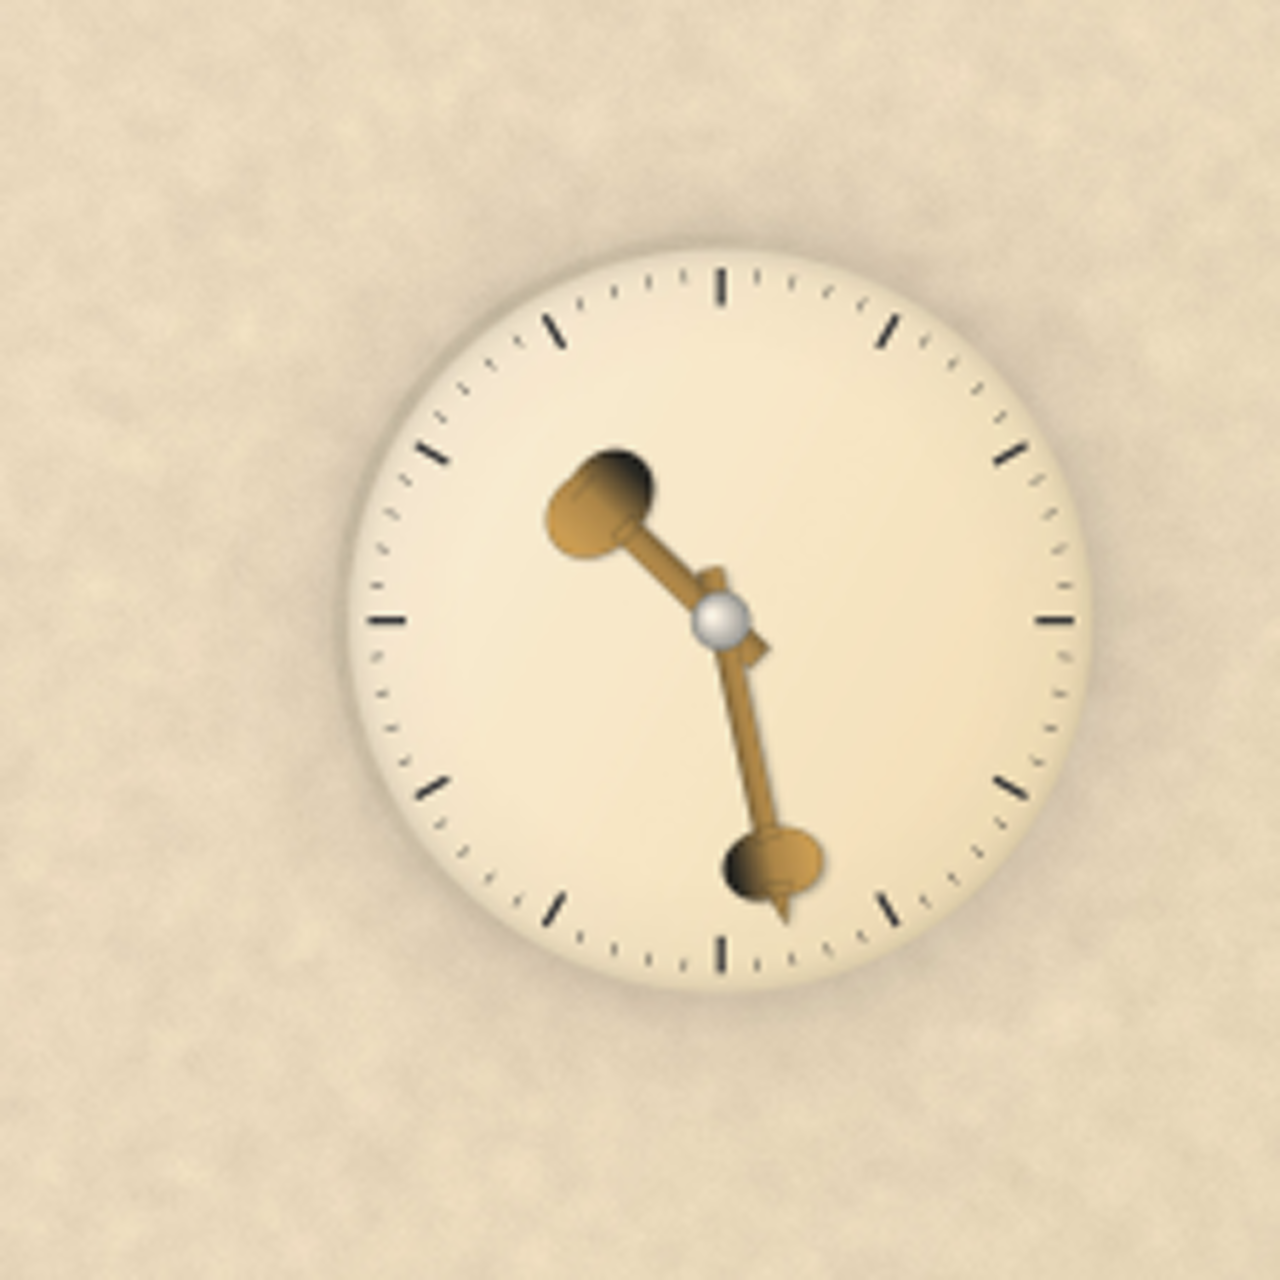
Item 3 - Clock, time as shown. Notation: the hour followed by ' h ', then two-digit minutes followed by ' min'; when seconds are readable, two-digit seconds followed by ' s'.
10 h 28 min
